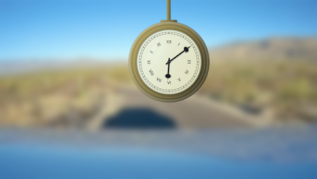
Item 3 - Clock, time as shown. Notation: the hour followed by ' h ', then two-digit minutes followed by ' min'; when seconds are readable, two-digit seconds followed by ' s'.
6 h 09 min
